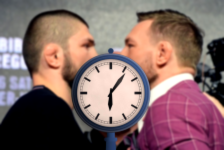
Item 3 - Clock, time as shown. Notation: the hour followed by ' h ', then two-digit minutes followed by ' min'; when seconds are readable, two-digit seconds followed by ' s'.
6 h 06 min
